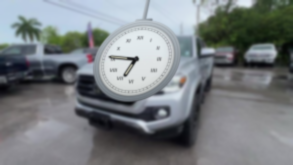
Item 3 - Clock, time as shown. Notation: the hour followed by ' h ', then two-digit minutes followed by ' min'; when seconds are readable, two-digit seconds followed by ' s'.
6 h 46 min
